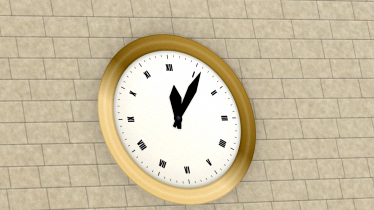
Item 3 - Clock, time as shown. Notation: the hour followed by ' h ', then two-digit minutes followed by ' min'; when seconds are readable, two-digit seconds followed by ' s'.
12 h 06 min
